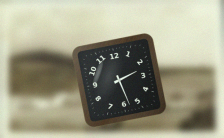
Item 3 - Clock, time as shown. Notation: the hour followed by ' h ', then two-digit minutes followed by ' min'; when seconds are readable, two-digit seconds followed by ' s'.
2 h 28 min
